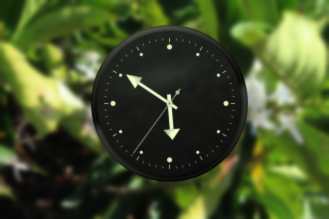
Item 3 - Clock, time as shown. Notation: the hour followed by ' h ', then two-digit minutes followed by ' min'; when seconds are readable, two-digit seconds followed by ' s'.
5 h 50 min 36 s
